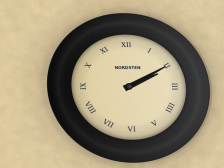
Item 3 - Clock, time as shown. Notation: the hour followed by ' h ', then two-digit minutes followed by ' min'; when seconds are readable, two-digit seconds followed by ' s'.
2 h 10 min
